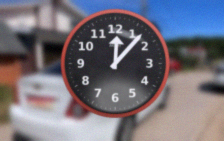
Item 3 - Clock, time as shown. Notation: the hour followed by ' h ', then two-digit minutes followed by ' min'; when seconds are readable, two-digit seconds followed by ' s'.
12 h 07 min
